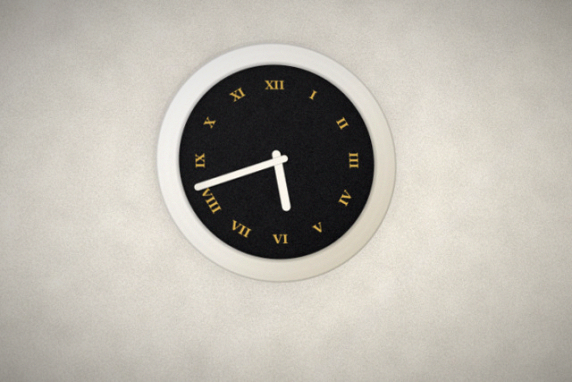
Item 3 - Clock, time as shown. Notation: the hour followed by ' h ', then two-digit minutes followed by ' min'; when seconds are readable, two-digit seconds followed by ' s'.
5 h 42 min
